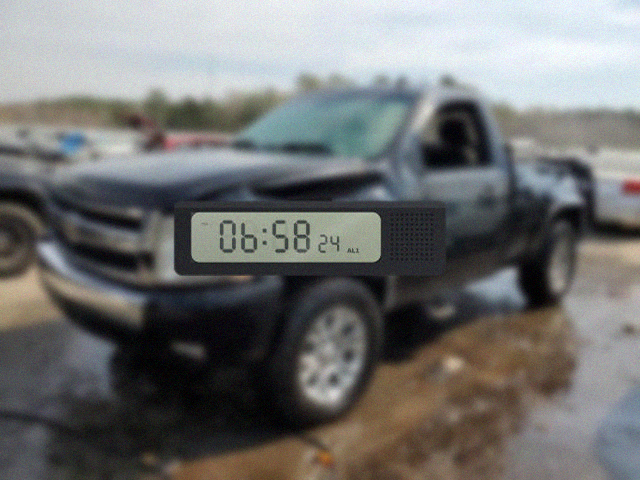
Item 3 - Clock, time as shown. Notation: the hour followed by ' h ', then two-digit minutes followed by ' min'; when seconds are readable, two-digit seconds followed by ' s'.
6 h 58 min 24 s
